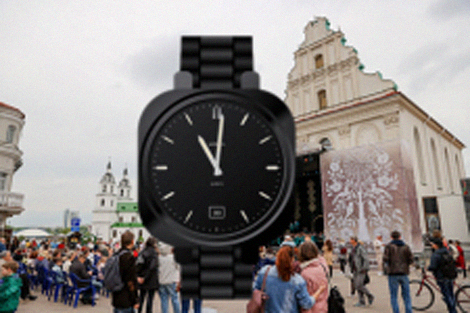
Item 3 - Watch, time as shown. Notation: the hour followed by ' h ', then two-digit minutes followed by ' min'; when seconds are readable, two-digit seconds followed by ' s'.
11 h 01 min
